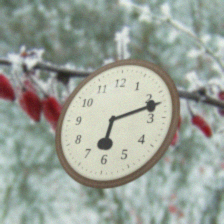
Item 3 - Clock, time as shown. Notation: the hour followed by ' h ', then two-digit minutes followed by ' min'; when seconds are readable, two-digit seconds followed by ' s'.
6 h 12 min
